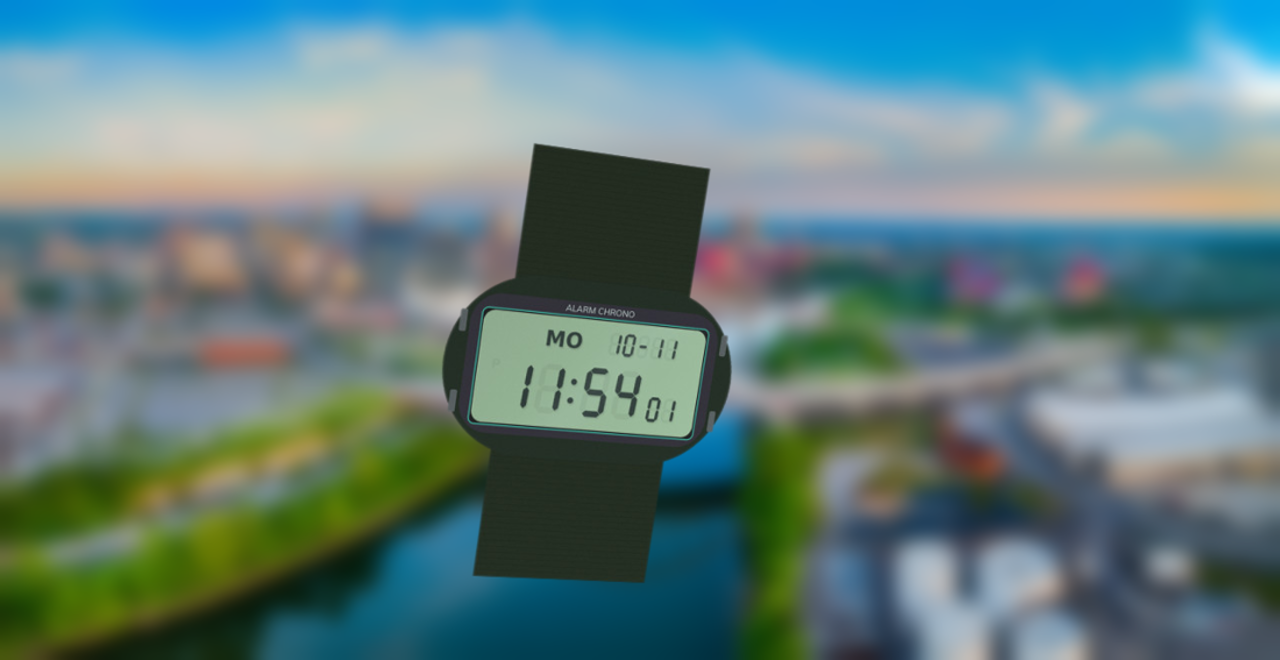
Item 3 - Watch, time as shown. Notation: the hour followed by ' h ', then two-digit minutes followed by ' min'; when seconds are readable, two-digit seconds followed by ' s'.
11 h 54 min 01 s
